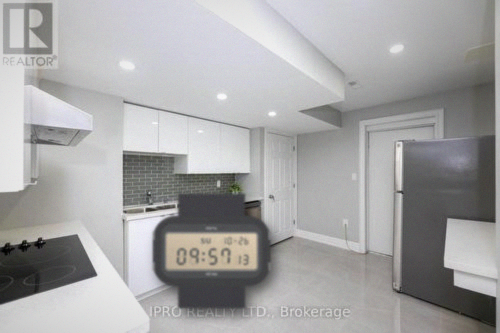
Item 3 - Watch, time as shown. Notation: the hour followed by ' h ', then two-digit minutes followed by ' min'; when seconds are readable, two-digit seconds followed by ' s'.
9 h 57 min 13 s
